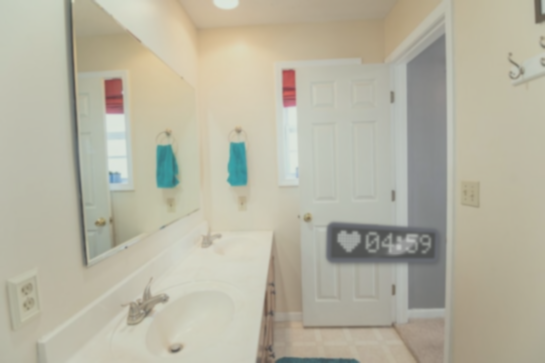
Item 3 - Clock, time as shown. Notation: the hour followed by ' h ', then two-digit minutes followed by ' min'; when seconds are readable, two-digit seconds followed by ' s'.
4 h 59 min
